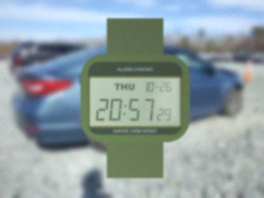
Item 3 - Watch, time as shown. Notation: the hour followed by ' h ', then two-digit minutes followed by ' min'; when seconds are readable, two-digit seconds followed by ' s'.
20 h 57 min 29 s
